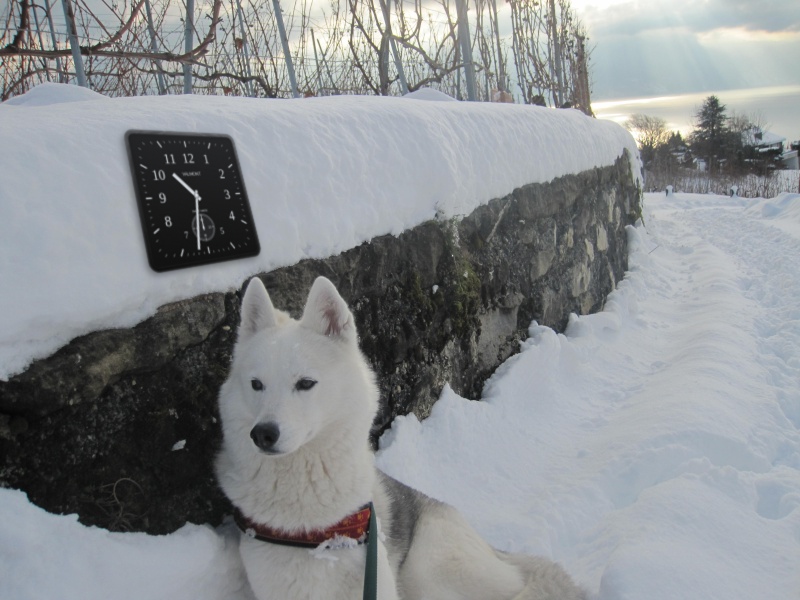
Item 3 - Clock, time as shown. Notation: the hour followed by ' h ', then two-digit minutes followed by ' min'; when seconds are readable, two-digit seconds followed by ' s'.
10 h 32 min
